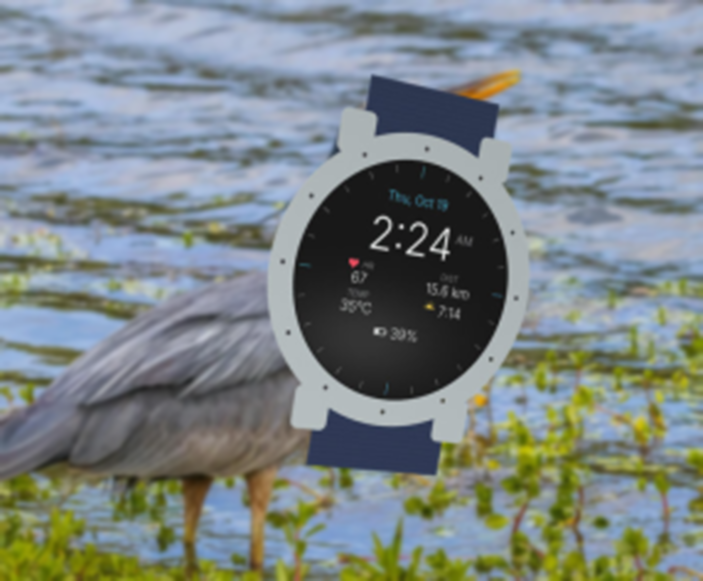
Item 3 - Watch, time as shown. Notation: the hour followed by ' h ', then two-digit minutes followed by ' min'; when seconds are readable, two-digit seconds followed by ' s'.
2 h 24 min
